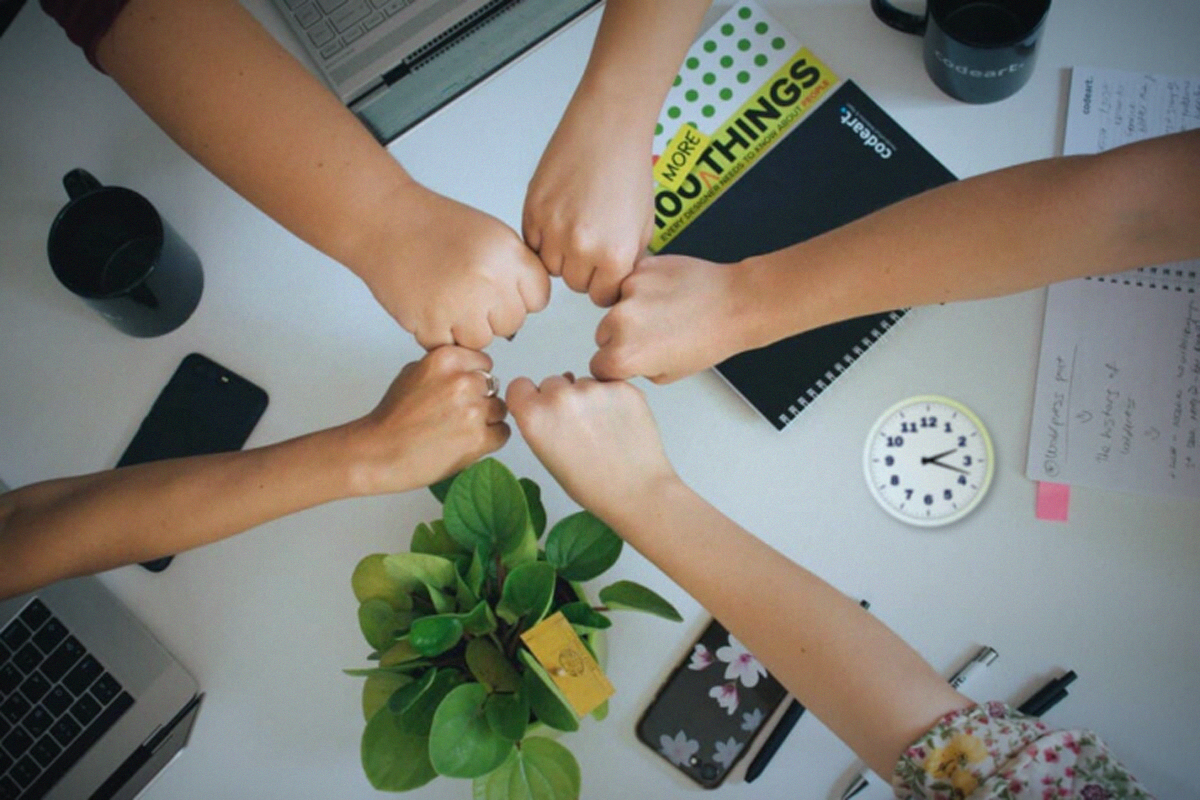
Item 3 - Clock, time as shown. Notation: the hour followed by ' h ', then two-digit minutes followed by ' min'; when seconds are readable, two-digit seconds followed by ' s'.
2 h 18 min
